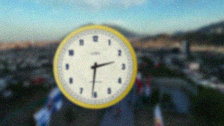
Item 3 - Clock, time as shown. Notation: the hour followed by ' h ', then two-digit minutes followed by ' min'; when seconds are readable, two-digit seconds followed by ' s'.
2 h 31 min
